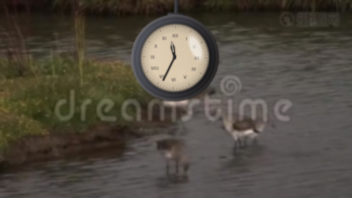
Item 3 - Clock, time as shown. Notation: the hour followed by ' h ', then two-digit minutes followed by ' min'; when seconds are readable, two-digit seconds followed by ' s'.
11 h 34 min
